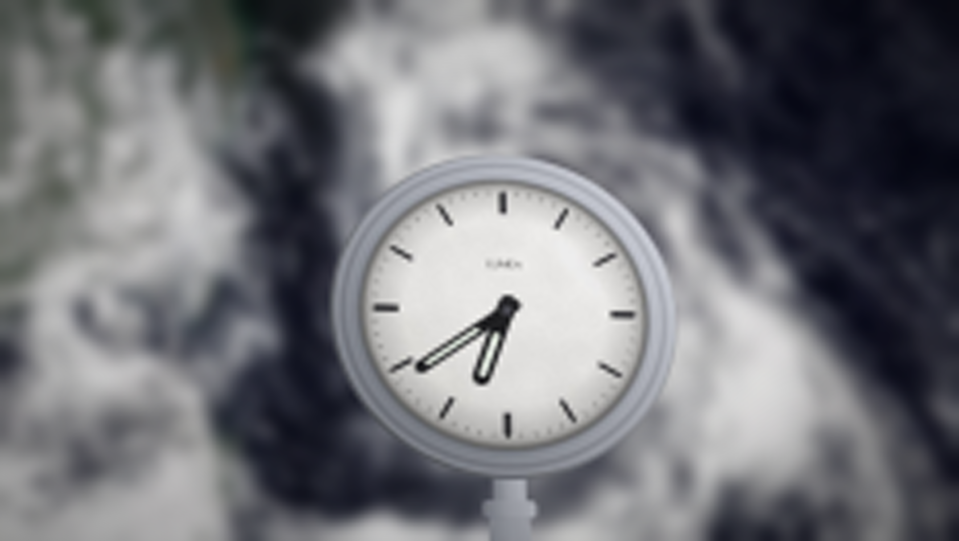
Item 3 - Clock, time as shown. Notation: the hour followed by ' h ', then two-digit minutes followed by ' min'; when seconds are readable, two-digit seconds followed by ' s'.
6 h 39 min
